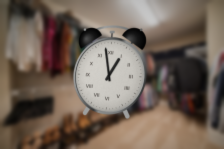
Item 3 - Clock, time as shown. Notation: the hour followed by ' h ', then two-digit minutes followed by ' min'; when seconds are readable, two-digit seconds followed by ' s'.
12 h 58 min
